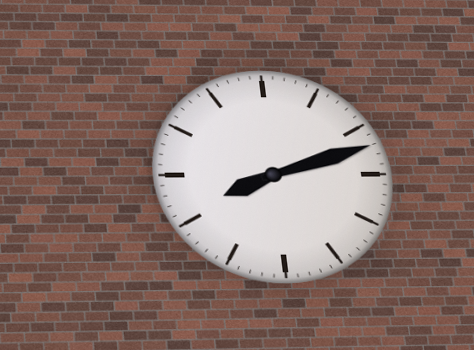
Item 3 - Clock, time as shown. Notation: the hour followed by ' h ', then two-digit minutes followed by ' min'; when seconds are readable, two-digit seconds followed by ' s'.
8 h 12 min
